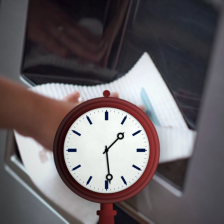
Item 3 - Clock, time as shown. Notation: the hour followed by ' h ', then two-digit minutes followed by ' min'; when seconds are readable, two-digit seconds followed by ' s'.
1 h 29 min
